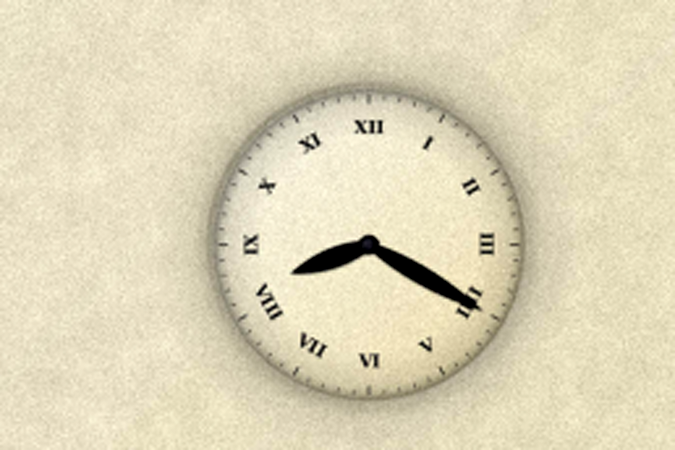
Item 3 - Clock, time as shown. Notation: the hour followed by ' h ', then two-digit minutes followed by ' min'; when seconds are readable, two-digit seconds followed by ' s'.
8 h 20 min
